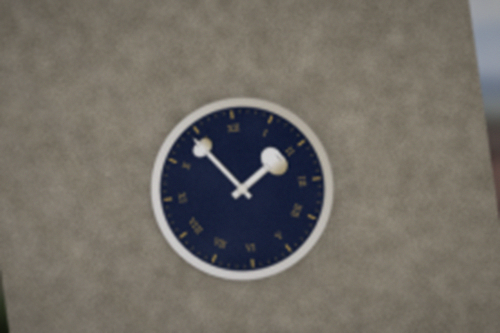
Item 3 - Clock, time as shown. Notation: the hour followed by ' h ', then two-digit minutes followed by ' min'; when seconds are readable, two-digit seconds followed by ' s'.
1 h 54 min
